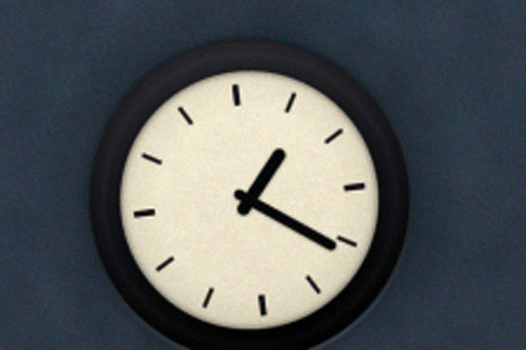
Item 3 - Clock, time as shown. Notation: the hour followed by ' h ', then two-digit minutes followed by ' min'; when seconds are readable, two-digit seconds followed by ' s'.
1 h 21 min
